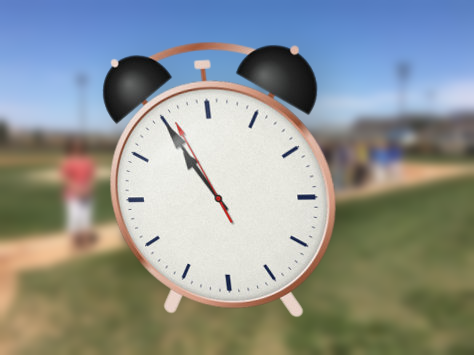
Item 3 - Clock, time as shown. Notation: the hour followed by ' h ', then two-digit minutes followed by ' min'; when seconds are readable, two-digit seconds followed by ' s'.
10 h 54 min 56 s
